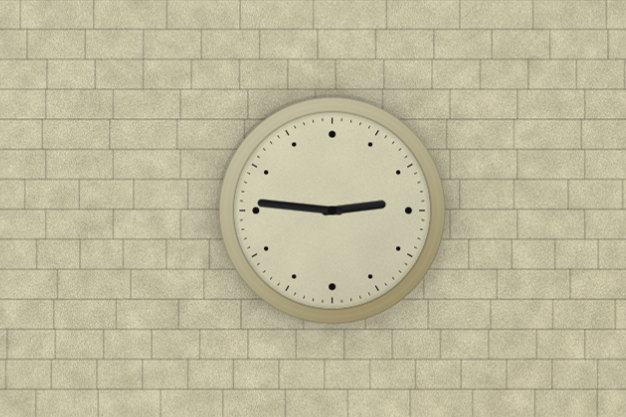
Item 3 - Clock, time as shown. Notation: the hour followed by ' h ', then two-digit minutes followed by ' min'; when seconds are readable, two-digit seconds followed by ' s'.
2 h 46 min
